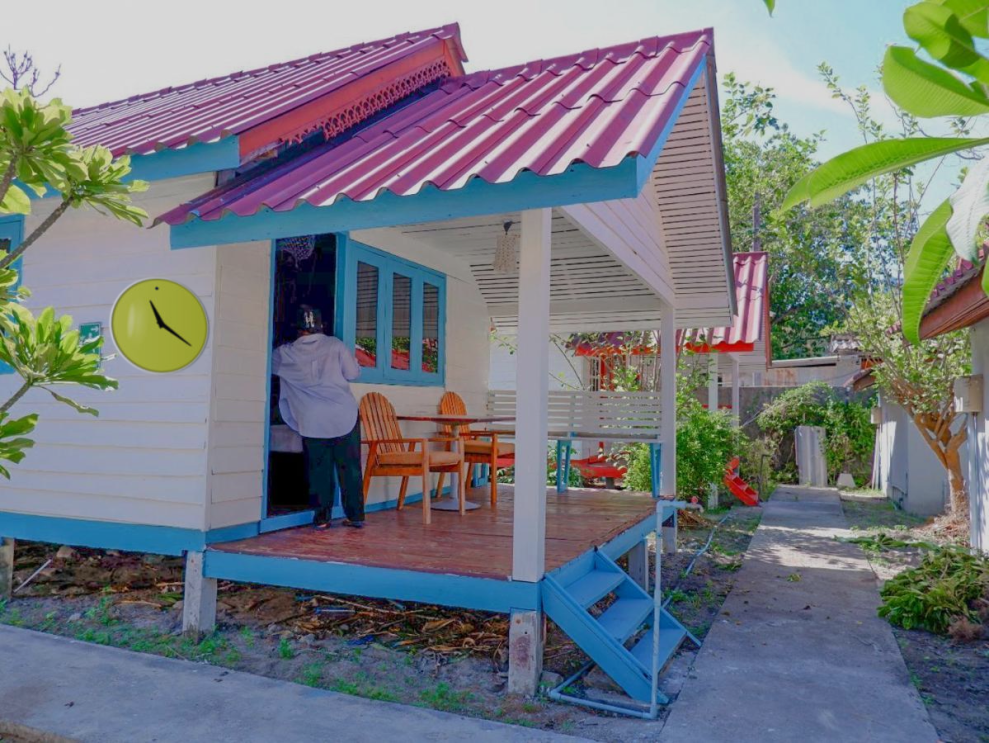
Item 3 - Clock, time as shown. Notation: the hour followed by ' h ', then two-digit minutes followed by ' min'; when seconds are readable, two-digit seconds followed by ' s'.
11 h 22 min
